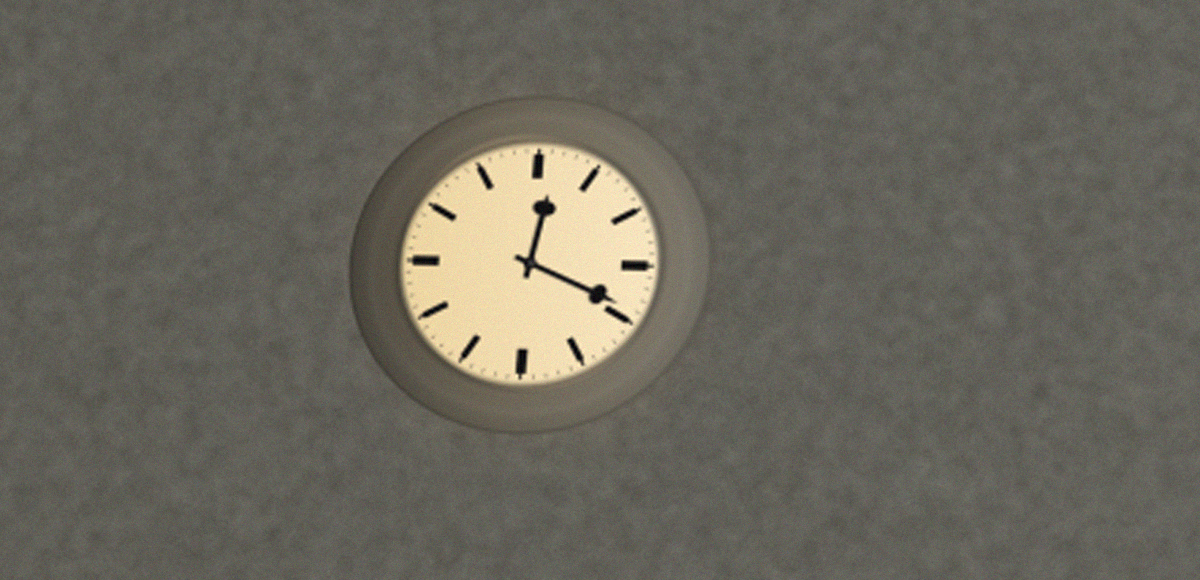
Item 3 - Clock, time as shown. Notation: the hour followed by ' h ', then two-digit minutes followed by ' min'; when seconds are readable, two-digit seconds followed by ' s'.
12 h 19 min
